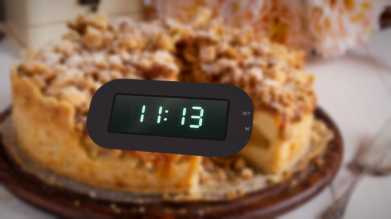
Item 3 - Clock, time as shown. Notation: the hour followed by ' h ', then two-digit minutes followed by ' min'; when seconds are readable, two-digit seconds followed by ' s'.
11 h 13 min
